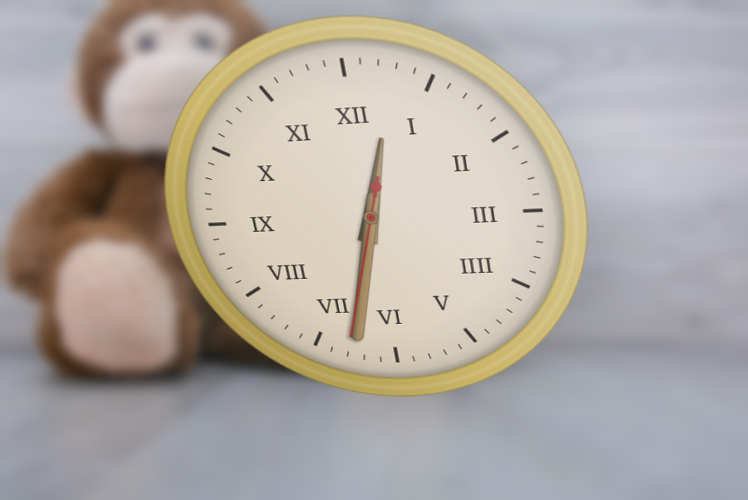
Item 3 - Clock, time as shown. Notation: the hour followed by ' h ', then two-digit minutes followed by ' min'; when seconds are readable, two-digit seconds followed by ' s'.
12 h 32 min 33 s
